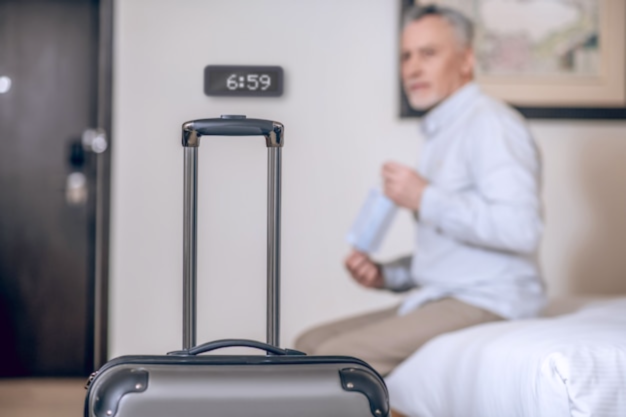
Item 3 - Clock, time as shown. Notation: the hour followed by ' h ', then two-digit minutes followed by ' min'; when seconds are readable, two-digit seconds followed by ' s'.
6 h 59 min
